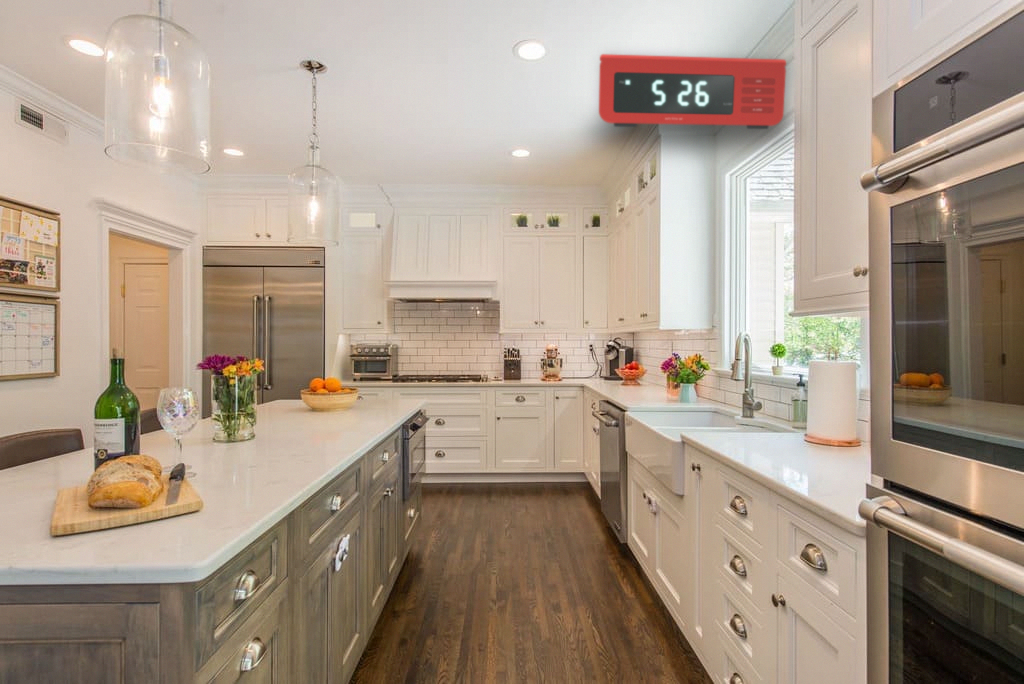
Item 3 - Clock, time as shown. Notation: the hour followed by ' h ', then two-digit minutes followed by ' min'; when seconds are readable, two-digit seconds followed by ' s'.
5 h 26 min
